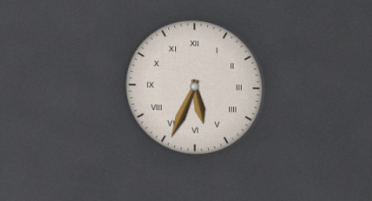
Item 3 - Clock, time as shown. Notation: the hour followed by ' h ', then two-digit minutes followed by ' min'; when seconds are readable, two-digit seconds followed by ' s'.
5 h 34 min
